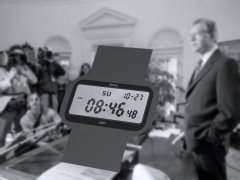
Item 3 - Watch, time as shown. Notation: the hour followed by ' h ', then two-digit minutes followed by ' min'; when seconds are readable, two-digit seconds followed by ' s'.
8 h 46 min 48 s
